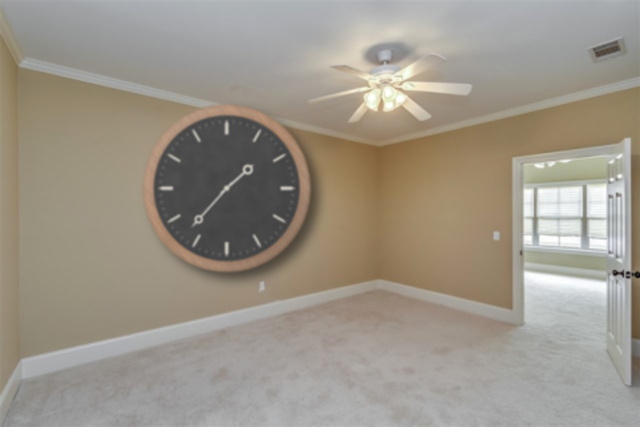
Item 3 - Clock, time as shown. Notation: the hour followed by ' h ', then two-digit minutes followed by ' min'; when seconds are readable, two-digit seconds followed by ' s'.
1 h 37 min
